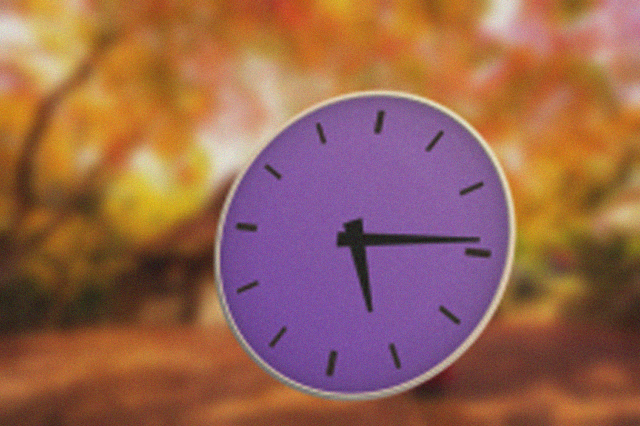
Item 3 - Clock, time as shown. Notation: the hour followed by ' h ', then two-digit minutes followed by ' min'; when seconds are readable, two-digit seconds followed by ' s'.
5 h 14 min
